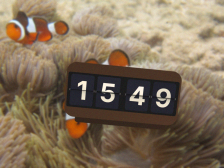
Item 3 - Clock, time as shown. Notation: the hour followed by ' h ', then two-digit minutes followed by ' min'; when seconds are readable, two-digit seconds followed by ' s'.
15 h 49 min
